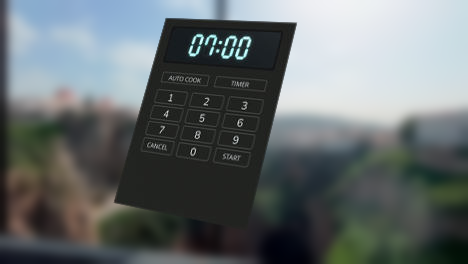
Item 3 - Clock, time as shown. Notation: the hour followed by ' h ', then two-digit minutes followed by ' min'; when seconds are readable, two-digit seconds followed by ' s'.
7 h 00 min
